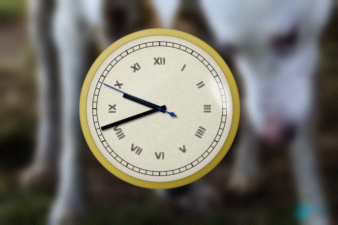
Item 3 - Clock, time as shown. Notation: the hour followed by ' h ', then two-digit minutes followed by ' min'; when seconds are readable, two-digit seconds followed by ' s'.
9 h 41 min 49 s
